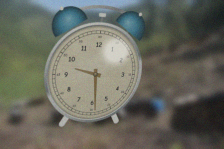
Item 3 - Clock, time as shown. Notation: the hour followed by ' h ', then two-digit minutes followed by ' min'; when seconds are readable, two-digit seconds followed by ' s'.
9 h 29 min
